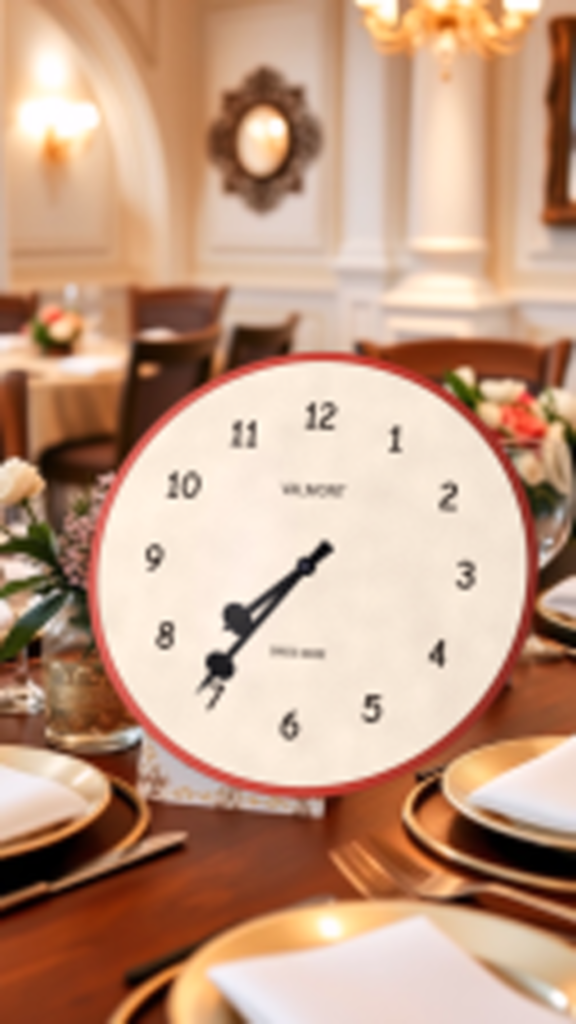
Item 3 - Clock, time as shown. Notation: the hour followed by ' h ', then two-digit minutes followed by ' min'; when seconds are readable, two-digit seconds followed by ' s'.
7 h 36 min
